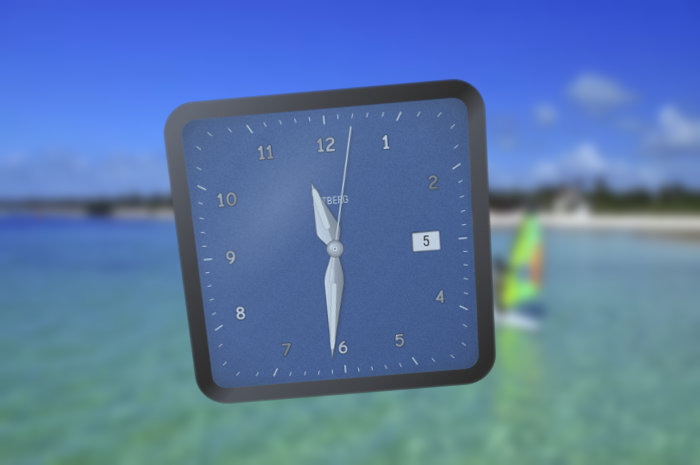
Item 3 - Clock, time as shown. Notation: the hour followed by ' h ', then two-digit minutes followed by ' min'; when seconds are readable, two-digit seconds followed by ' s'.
11 h 31 min 02 s
